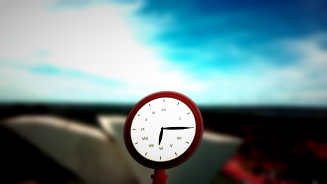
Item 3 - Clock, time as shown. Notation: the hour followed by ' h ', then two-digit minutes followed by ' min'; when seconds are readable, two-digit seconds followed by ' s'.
6 h 15 min
